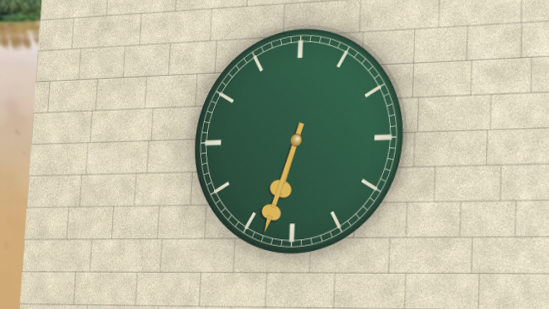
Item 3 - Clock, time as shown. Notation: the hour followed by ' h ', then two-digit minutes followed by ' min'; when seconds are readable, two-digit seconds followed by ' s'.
6 h 33 min
